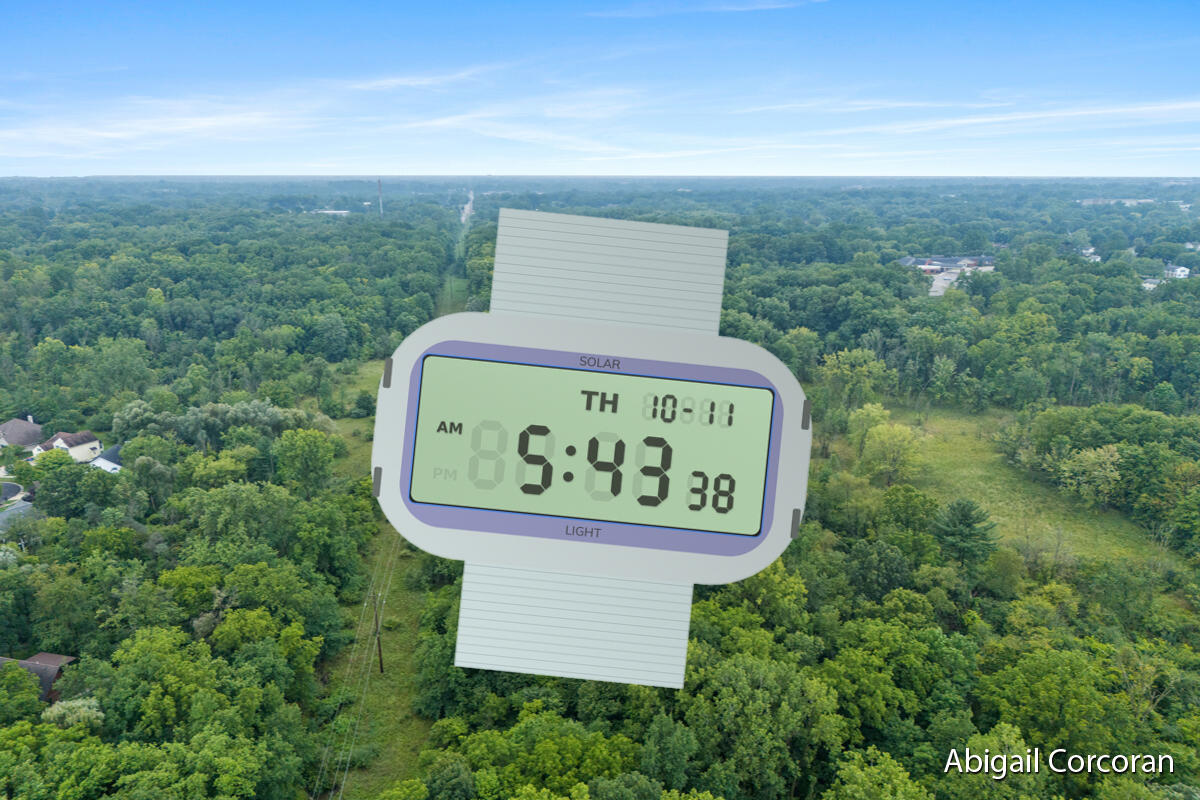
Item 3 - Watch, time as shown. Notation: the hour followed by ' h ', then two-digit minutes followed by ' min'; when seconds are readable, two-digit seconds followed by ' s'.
5 h 43 min 38 s
